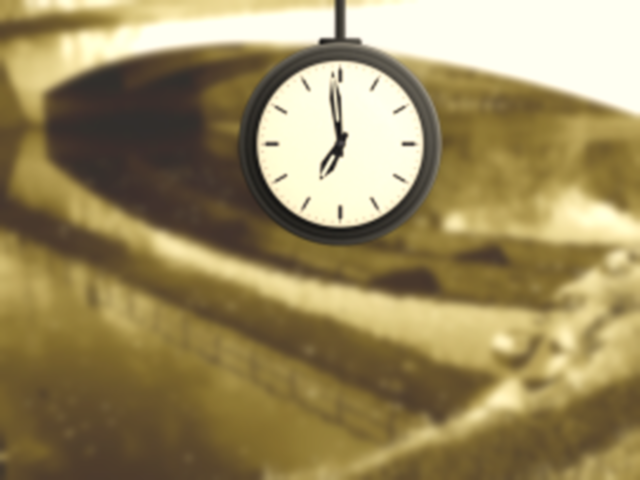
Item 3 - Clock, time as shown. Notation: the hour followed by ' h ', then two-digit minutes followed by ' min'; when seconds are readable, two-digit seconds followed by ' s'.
6 h 59 min
